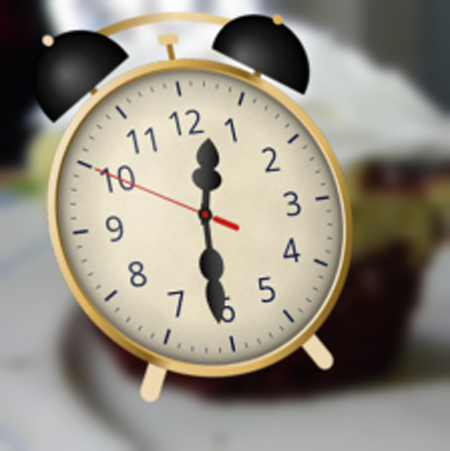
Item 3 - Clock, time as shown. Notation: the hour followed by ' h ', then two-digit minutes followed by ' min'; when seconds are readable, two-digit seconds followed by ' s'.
12 h 30 min 50 s
